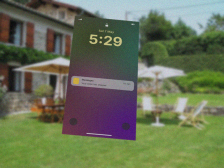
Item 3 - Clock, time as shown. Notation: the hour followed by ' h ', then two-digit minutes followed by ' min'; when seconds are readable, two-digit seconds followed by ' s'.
5 h 29 min
